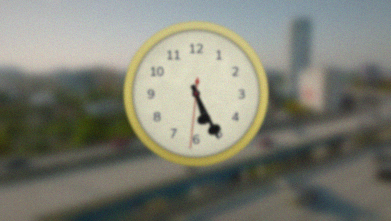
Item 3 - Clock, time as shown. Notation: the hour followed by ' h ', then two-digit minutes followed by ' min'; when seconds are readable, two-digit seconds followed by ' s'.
5 h 25 min 31 s
